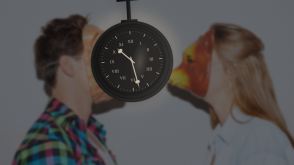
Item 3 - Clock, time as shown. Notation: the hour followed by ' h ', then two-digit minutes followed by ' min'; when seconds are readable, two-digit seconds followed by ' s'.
10 h 28 min
